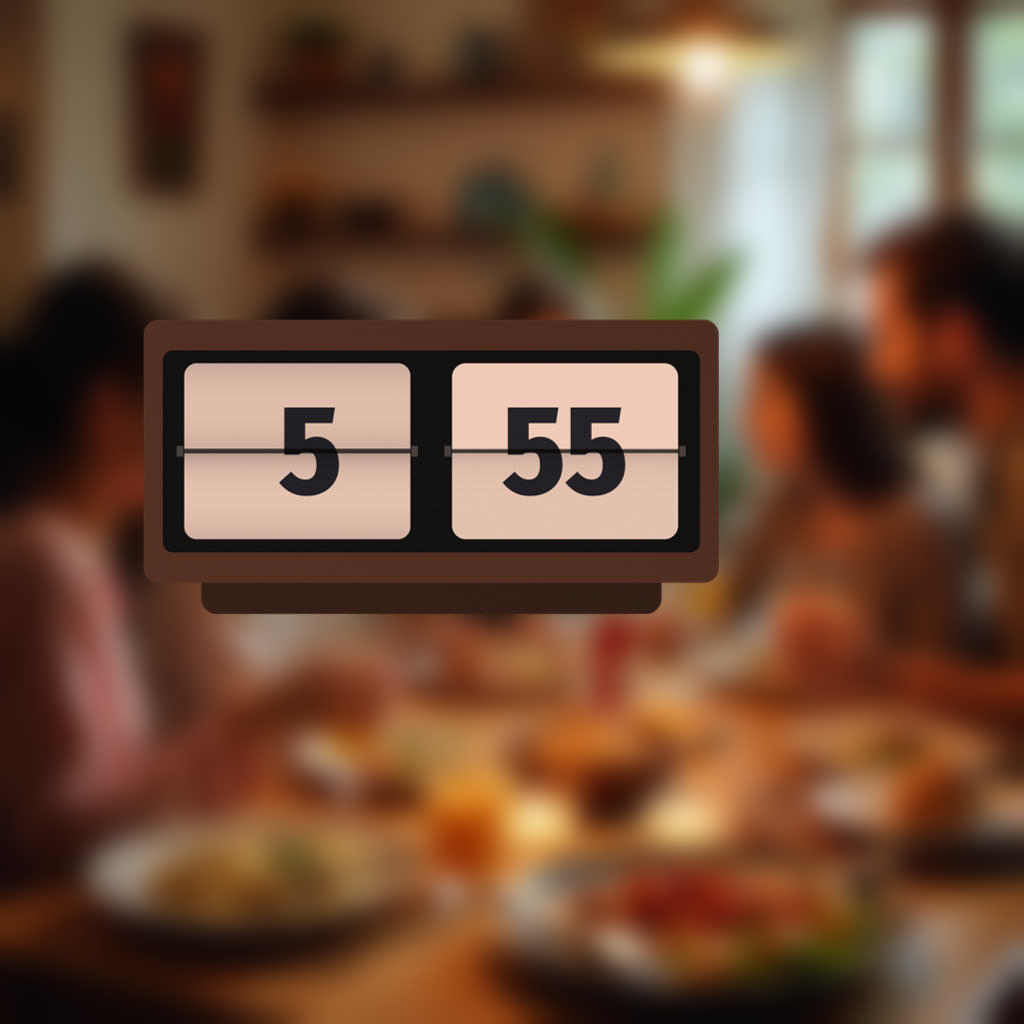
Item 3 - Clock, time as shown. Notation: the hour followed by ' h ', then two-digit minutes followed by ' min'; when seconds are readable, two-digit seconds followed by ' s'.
5 h 55 min
